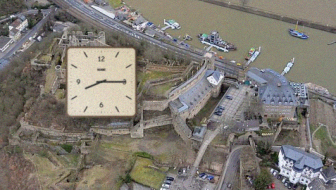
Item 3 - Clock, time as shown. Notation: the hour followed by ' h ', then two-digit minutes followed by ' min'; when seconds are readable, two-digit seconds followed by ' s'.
8 h 15 min
